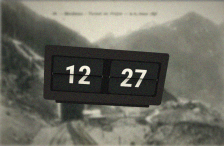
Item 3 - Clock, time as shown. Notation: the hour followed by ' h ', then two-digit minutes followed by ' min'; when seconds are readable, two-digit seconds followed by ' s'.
12 h 27 min
